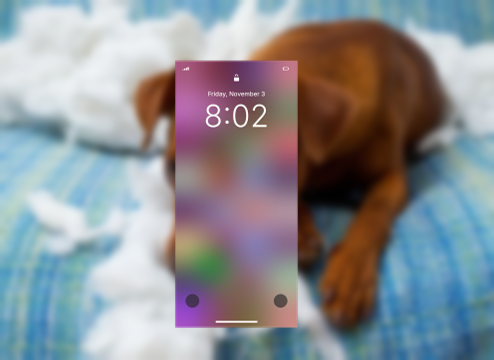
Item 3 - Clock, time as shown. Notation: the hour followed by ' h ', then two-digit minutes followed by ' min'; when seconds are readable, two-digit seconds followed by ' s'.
8 h 02 min
